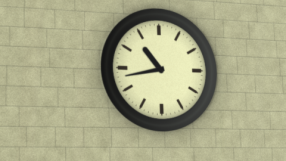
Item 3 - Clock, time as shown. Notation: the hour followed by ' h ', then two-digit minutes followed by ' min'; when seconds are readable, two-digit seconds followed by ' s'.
10 h 43 min
